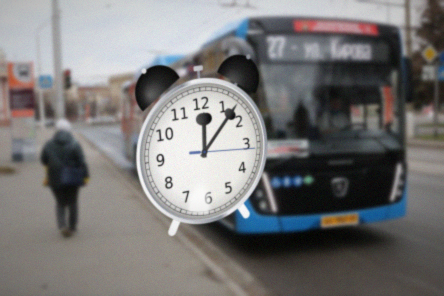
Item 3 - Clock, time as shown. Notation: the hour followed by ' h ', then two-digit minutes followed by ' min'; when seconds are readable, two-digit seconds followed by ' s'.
12 h 07 min 16 s
